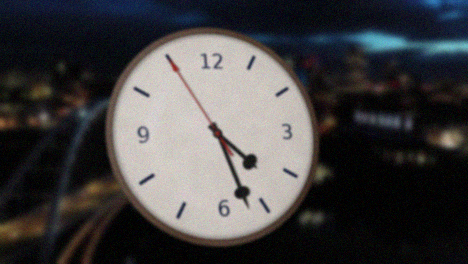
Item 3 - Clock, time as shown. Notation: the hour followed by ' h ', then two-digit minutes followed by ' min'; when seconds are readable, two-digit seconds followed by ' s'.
4 h 26 min 55 s
